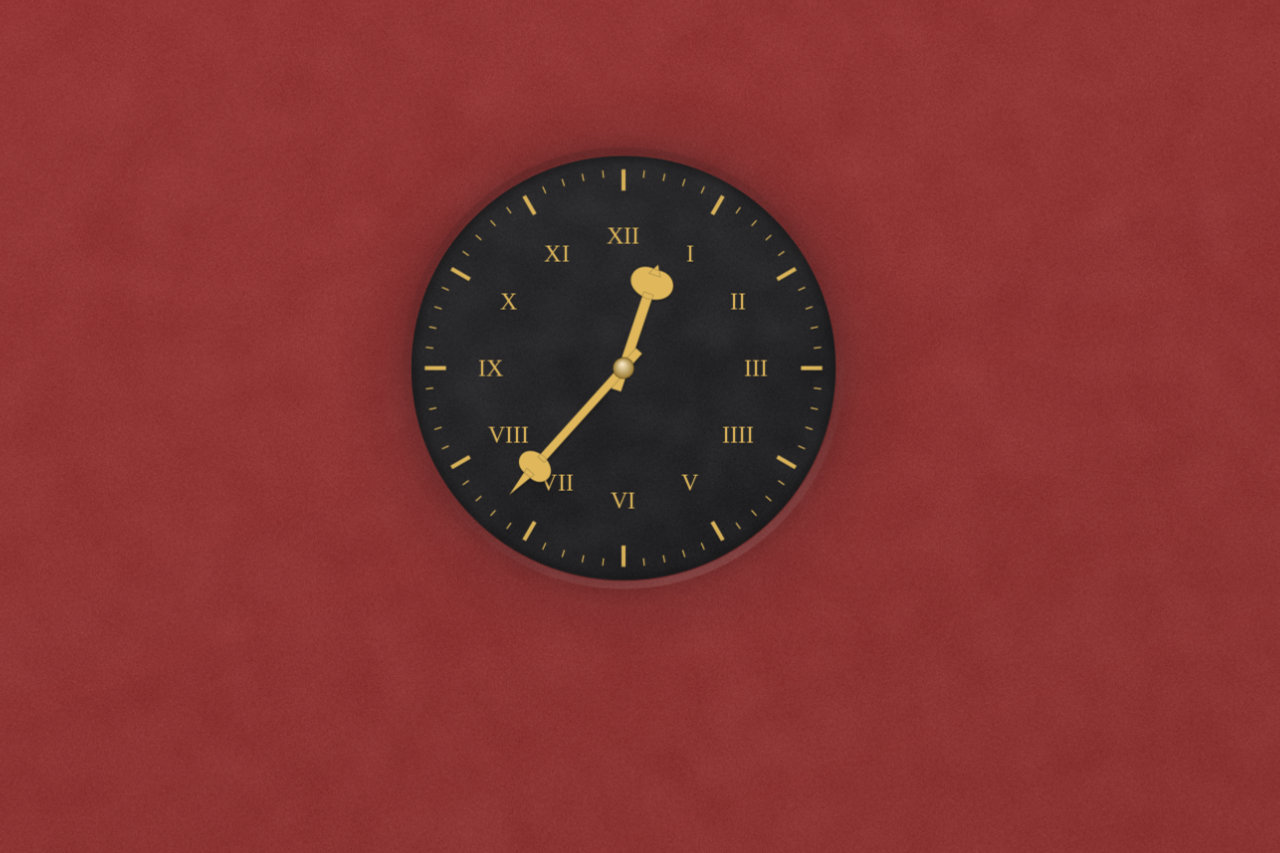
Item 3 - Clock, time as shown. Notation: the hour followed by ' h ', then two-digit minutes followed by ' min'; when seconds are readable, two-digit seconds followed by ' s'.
12 h 37 min
